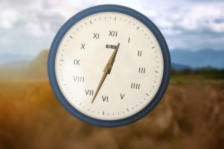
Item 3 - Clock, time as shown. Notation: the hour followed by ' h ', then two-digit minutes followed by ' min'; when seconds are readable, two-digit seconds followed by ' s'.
12 h 33 min
